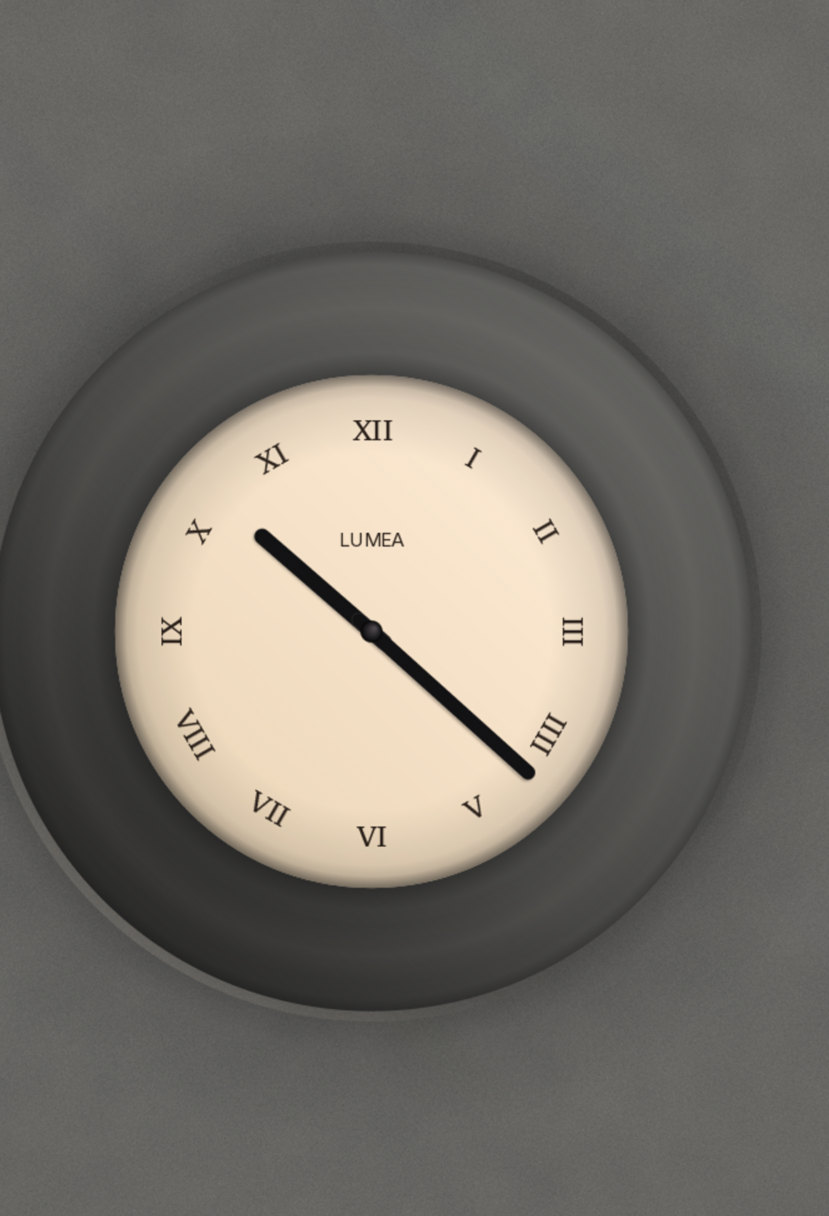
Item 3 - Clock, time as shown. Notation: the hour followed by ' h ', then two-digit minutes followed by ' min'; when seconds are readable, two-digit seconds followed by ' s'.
10 h 22 min
